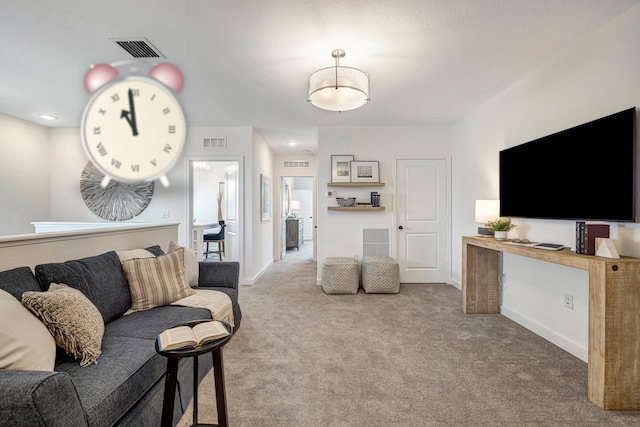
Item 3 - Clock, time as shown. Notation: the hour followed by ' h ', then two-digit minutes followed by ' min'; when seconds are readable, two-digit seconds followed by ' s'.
10 h 59 min
